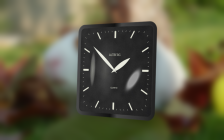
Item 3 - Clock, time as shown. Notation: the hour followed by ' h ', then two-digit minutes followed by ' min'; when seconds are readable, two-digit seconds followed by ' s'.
1 h 52 min
